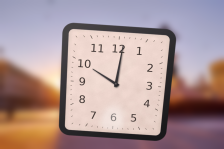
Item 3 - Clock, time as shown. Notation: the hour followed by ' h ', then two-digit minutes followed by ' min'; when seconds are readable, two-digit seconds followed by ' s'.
10 h 01 min
